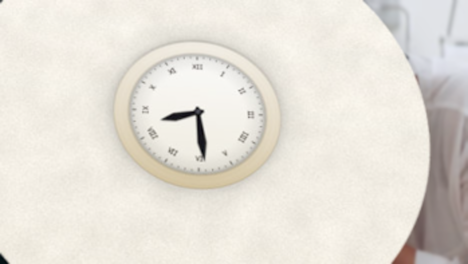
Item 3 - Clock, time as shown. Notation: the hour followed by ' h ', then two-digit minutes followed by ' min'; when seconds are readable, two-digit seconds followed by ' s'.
8 h 29 min
